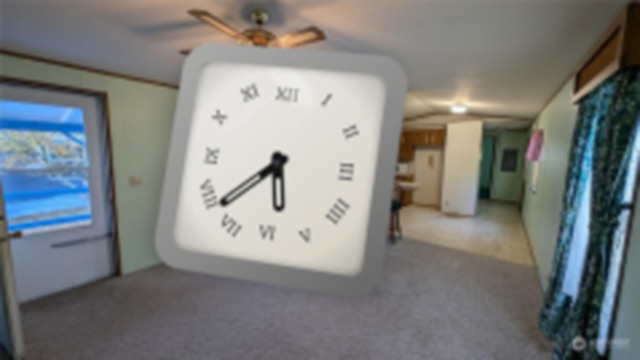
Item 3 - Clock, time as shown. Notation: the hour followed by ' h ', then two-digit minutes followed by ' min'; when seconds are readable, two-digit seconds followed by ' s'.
5 h 38 min
